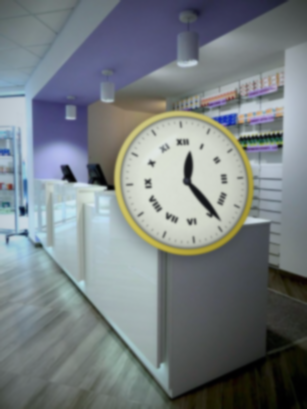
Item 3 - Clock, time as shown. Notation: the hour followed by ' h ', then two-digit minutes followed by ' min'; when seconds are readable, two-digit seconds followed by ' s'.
12 h 24 min
